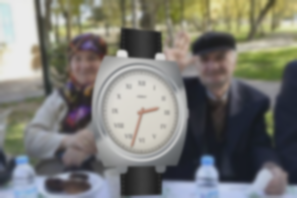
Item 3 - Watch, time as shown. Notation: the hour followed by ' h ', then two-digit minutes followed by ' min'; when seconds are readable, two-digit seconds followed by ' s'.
2 h 33 min
